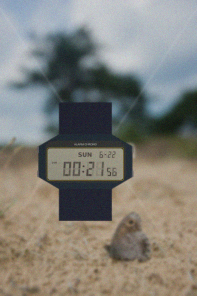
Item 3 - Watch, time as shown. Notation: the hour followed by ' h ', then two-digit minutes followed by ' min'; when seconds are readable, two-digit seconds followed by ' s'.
0 h 21 min 56 s
